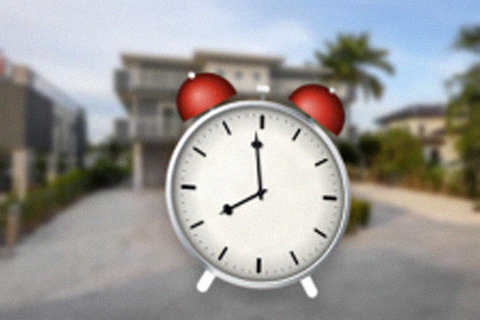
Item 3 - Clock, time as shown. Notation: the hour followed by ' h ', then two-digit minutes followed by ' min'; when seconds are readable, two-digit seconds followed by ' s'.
7 h 59 min
